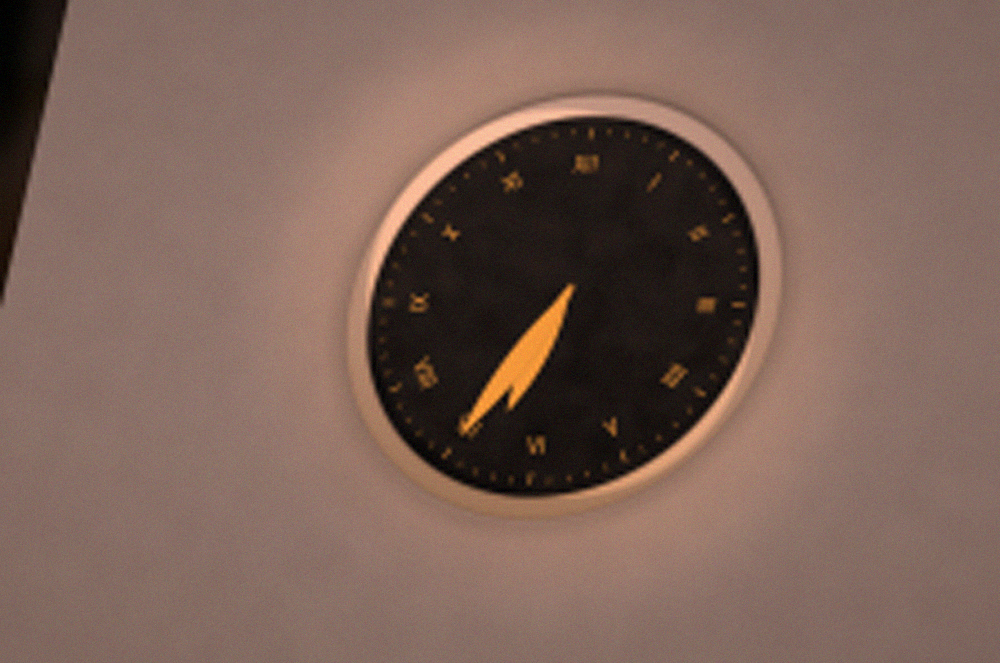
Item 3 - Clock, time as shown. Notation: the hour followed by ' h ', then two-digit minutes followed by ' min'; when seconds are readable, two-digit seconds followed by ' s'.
6 h 35 min
